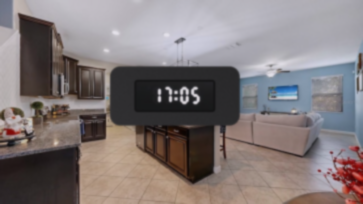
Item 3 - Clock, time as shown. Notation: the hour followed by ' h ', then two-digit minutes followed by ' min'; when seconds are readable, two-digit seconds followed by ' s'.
17 h 05 min
